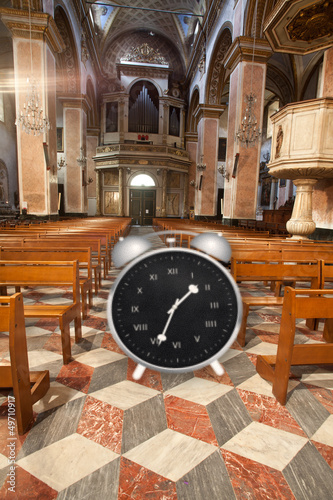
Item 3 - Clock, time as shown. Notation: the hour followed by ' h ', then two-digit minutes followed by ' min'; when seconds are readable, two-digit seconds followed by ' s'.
1 h 34 min
